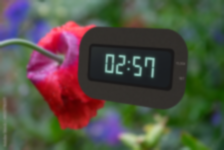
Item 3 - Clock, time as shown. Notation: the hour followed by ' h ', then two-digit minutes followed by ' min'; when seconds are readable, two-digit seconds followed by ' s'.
2 h 57 min
